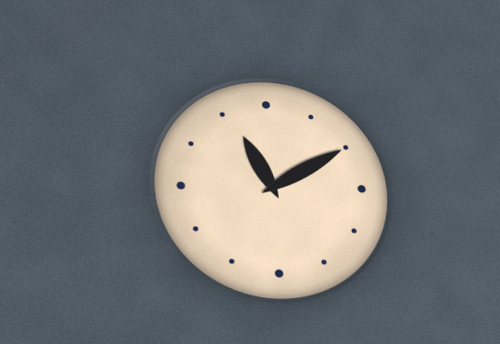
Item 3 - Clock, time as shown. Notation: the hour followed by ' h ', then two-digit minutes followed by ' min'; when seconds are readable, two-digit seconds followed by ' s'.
11 h 10 min
